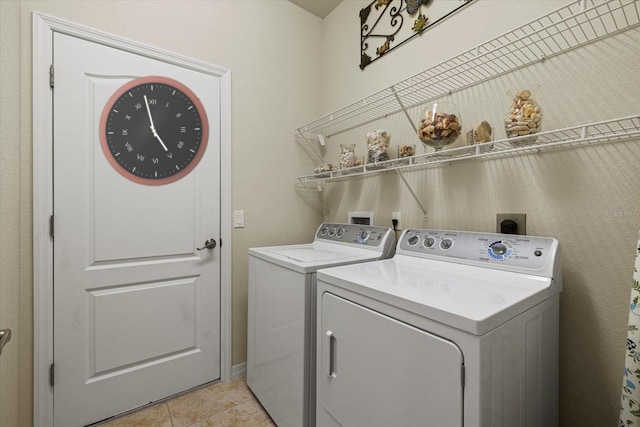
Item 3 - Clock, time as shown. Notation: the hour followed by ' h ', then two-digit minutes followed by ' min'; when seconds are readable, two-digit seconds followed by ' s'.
4 h 58 min
